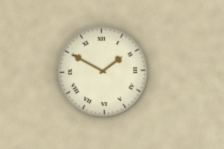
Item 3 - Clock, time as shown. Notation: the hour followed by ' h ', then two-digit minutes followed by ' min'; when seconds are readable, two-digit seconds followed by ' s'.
1 h 50 min
